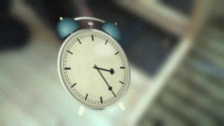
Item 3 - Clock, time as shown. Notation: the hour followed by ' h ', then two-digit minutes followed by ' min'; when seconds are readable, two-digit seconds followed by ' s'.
3 h 25 min
